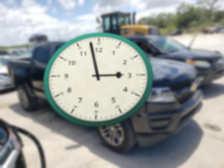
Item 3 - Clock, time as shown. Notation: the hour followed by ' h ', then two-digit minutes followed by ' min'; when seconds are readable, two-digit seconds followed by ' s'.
2 h 58 min
